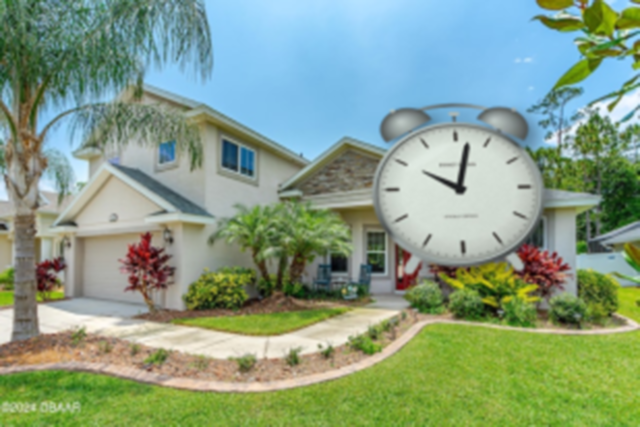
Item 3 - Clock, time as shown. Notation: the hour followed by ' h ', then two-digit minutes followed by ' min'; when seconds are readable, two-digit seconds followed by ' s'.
10 h 02 min
